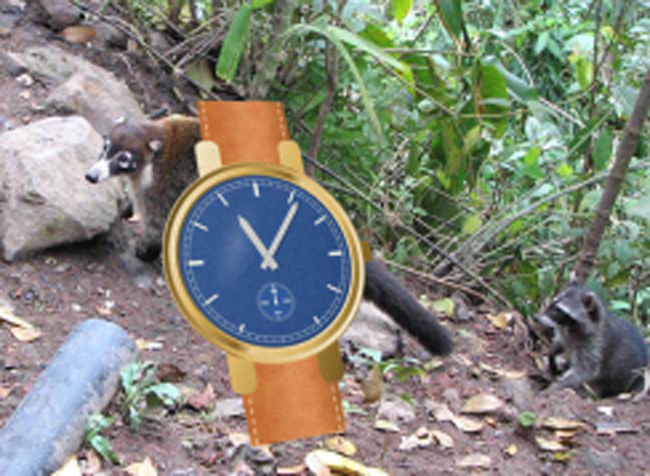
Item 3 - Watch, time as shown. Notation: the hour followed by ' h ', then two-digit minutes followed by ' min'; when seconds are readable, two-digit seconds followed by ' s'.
11 h 06 min
